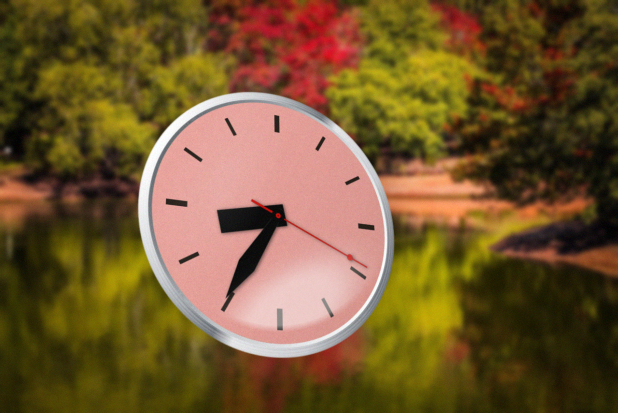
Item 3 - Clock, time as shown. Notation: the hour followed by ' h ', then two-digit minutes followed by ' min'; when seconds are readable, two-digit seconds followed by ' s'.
8 h 35 min 19 s
